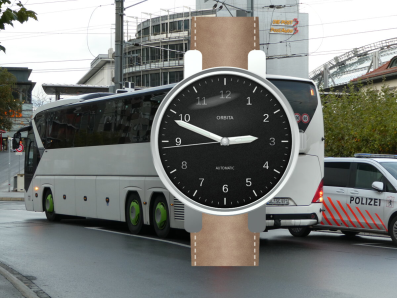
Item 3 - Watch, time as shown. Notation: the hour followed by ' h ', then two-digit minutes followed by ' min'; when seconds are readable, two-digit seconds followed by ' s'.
2 h 48 min 44 s
